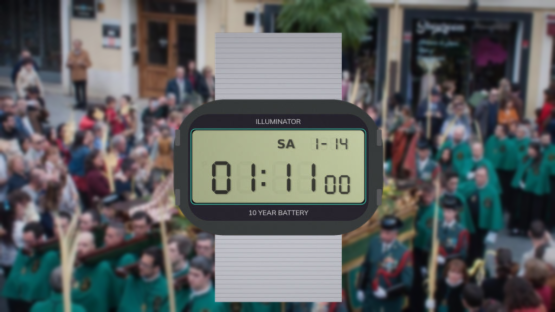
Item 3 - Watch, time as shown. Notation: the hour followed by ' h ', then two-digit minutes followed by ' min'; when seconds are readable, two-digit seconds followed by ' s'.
1 h 11 min 00 s
